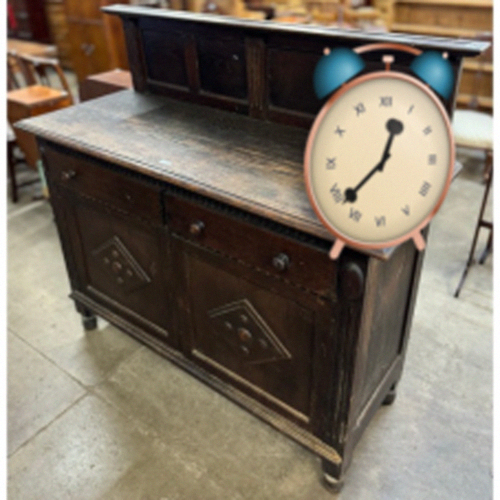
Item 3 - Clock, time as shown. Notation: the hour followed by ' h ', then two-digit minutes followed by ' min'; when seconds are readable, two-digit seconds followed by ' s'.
12 h 38 min
